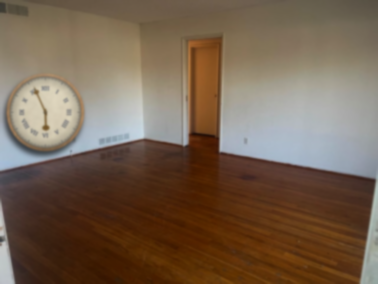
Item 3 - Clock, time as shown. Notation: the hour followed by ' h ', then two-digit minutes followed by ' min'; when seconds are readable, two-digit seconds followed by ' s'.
5 h 56 min
